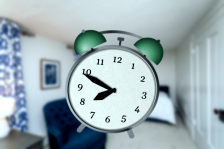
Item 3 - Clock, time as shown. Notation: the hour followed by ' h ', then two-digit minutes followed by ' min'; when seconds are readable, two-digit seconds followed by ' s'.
7 h 49 min
